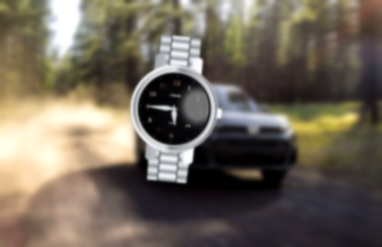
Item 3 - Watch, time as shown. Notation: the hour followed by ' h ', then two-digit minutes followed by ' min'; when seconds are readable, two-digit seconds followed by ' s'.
5 h 45 min
